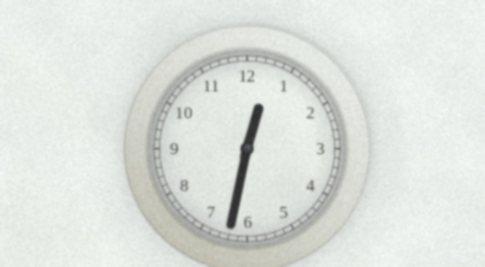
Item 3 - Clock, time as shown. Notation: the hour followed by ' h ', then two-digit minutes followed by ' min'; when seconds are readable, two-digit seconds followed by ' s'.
12 h 32 min
